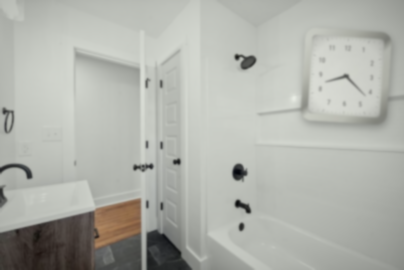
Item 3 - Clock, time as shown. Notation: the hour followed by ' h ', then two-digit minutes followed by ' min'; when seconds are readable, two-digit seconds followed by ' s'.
8 h 22 min
